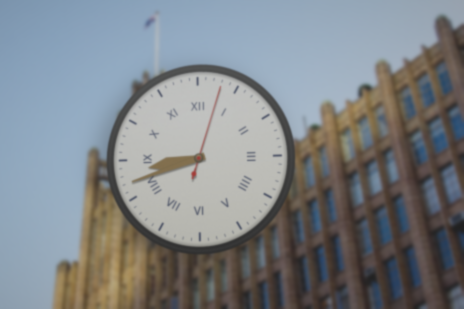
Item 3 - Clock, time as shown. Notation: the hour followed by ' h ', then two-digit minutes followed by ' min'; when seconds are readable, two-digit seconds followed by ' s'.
8 h 42 min 03 s
